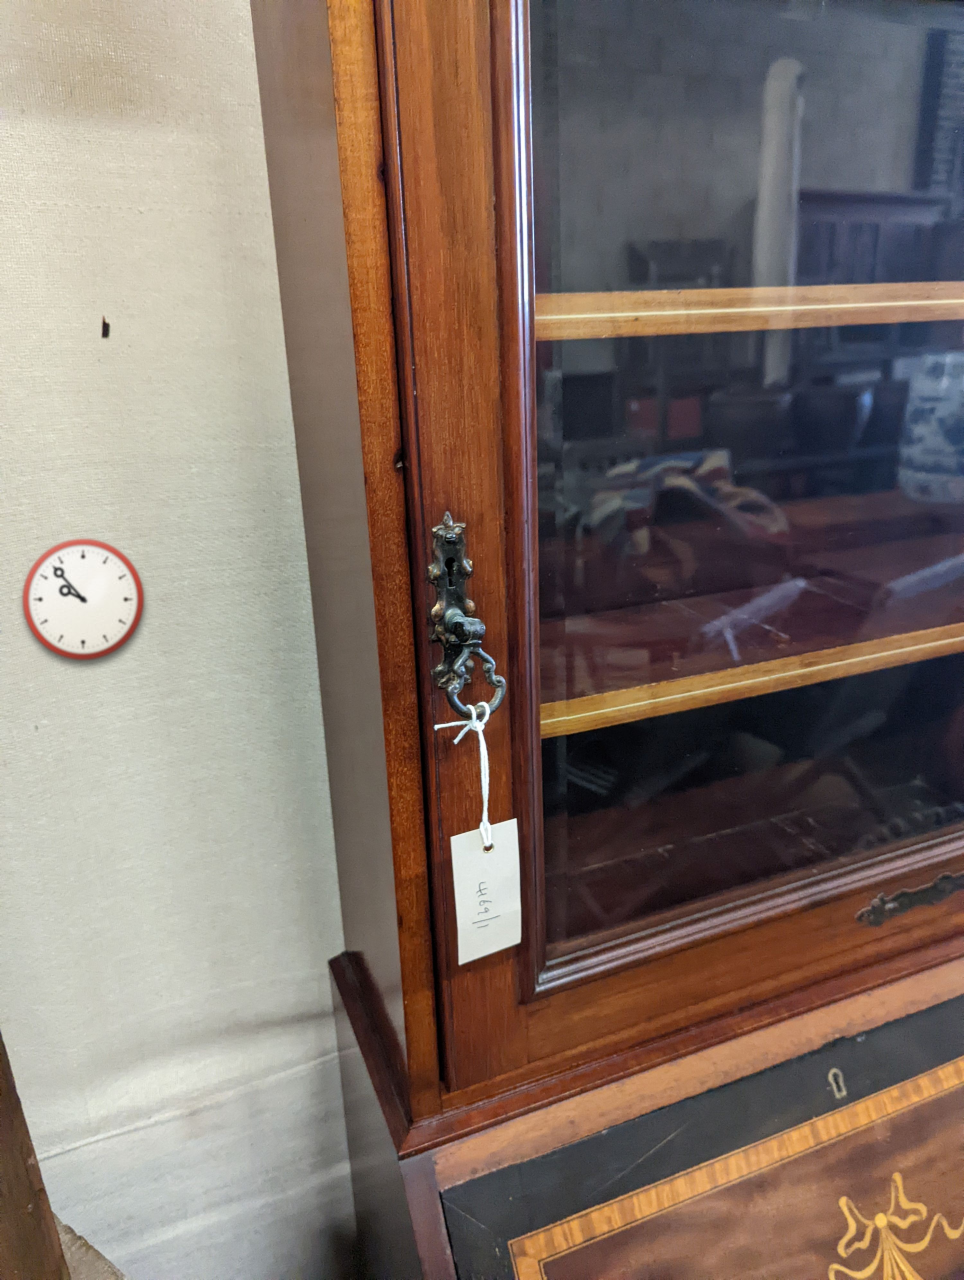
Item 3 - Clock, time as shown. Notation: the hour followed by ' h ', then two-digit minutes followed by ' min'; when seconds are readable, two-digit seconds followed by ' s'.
9 h 53 min
